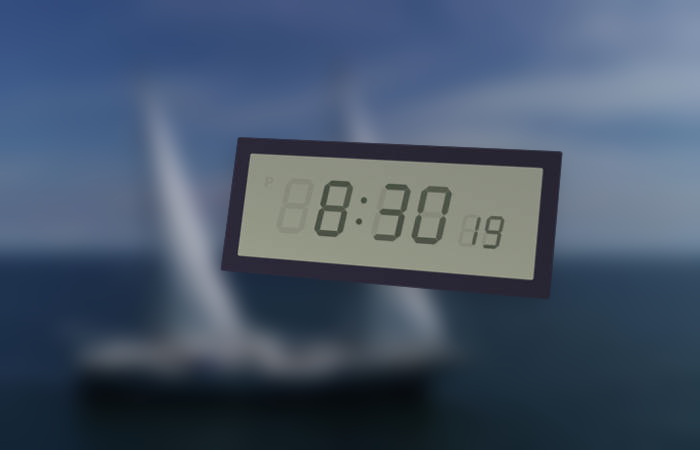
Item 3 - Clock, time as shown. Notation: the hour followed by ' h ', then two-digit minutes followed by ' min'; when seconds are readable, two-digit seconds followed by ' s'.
8 h 30 min 19 s
